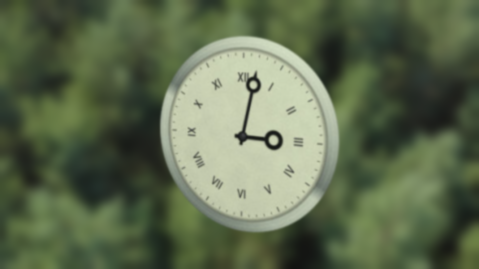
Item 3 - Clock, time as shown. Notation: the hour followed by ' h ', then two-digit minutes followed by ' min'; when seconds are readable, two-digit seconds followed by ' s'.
3 h 02 min
